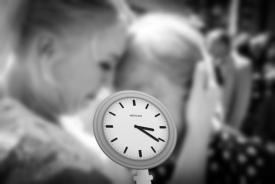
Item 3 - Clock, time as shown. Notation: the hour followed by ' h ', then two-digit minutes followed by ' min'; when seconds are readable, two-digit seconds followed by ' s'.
3 h 21 min
